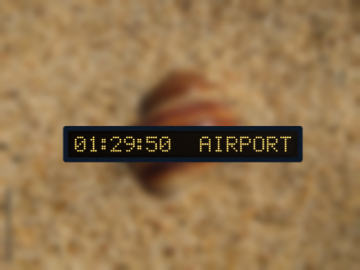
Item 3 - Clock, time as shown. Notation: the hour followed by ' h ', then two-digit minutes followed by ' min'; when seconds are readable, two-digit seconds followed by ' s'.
1 h 29 min 50 s
